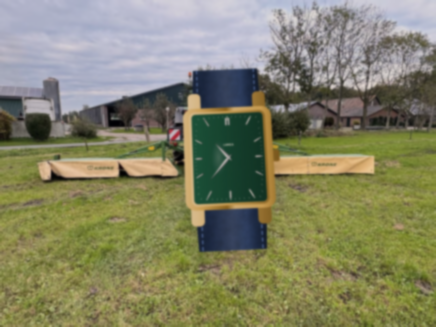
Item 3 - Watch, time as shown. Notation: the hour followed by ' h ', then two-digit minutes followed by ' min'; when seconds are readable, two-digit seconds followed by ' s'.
10 h 37 min
